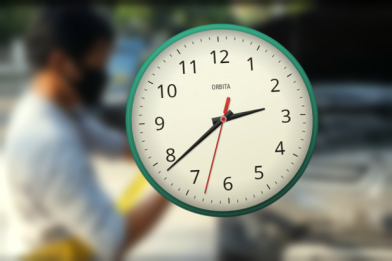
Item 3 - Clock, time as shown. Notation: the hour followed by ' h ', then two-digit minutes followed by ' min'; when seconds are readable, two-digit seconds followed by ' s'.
2 h 38 min 33 s
